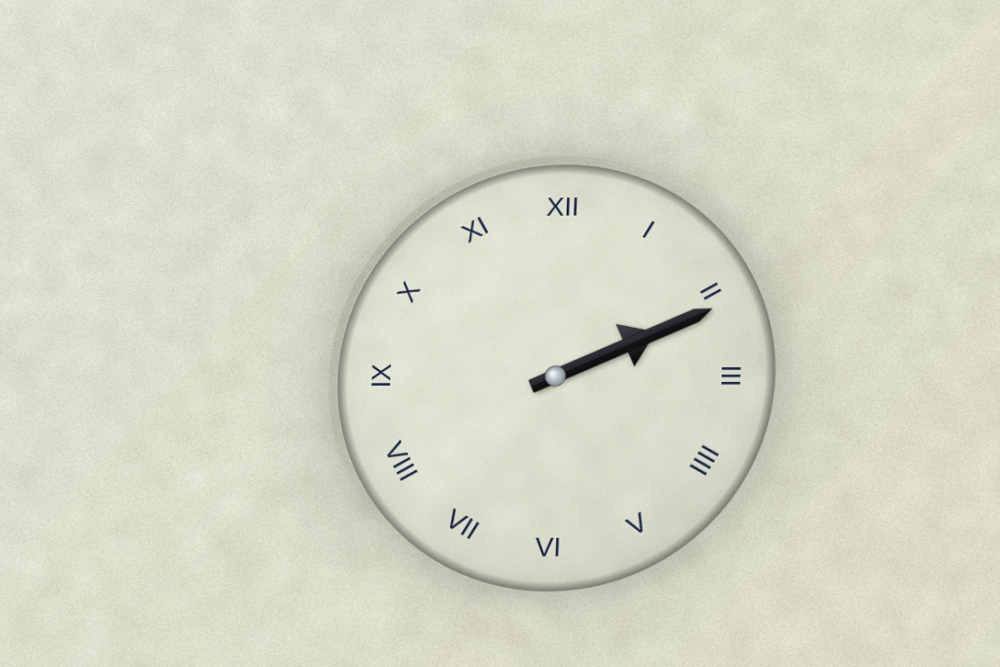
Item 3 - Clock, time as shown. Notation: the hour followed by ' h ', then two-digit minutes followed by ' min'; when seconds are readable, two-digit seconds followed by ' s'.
2 h 11 min
